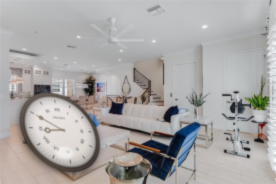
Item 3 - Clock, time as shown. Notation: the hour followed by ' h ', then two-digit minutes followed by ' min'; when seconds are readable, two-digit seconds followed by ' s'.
8 h 50 min
